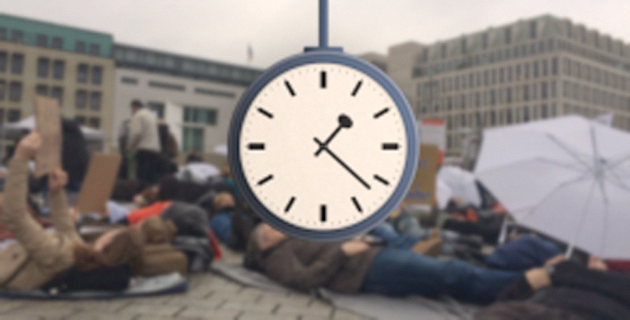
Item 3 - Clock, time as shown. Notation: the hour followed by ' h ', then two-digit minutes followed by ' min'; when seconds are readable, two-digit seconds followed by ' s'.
1 h 22 min
